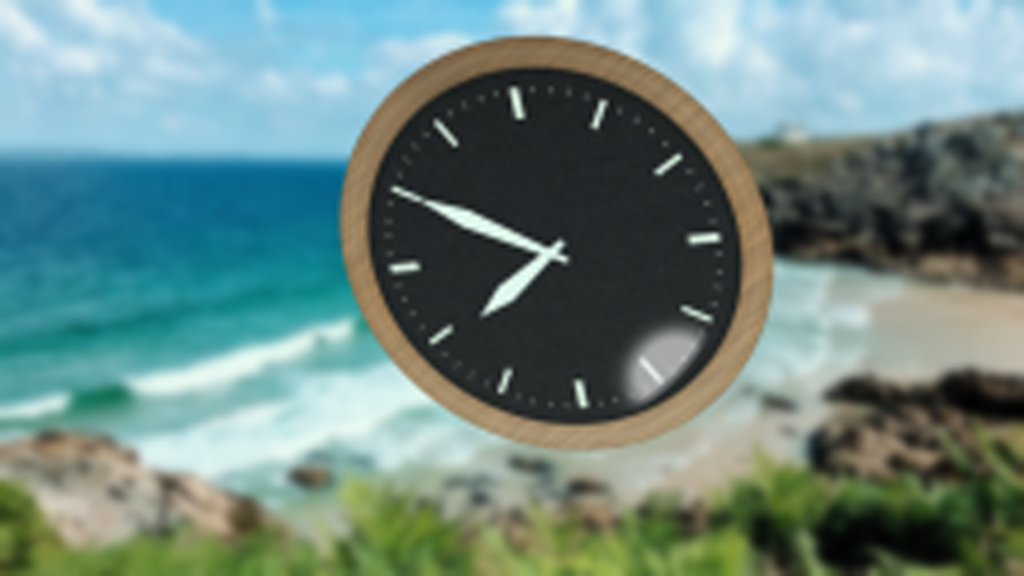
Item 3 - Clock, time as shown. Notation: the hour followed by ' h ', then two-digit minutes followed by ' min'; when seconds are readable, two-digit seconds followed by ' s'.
7 h 50 min
